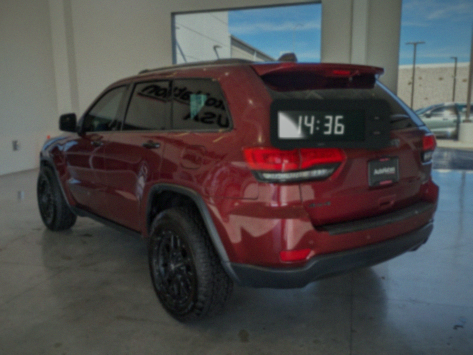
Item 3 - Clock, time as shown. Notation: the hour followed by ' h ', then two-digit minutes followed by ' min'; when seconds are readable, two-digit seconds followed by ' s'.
14 h 36 min
